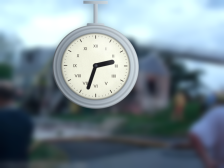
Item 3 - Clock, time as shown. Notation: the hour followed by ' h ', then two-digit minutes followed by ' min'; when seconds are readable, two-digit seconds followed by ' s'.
2 h 33 min
